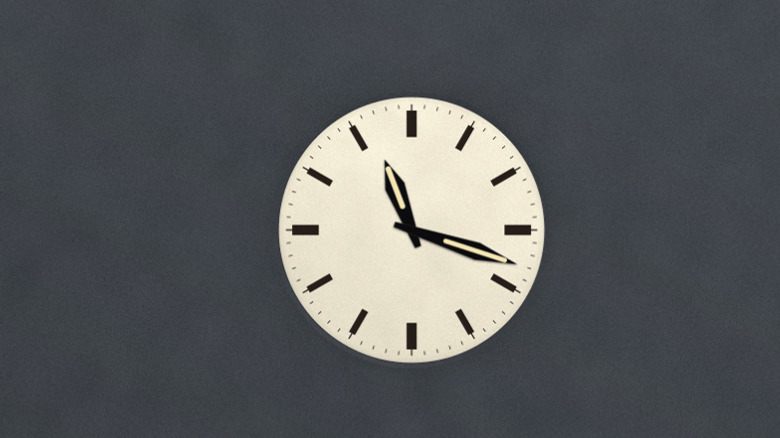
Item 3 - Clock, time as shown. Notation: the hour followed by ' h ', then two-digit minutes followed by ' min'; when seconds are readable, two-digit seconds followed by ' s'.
11 h 18 min
